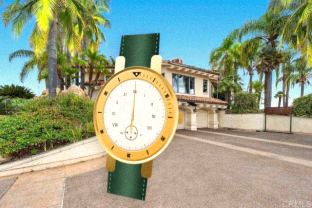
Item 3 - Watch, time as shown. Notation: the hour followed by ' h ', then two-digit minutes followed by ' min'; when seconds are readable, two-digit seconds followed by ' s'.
6 h 00 min
